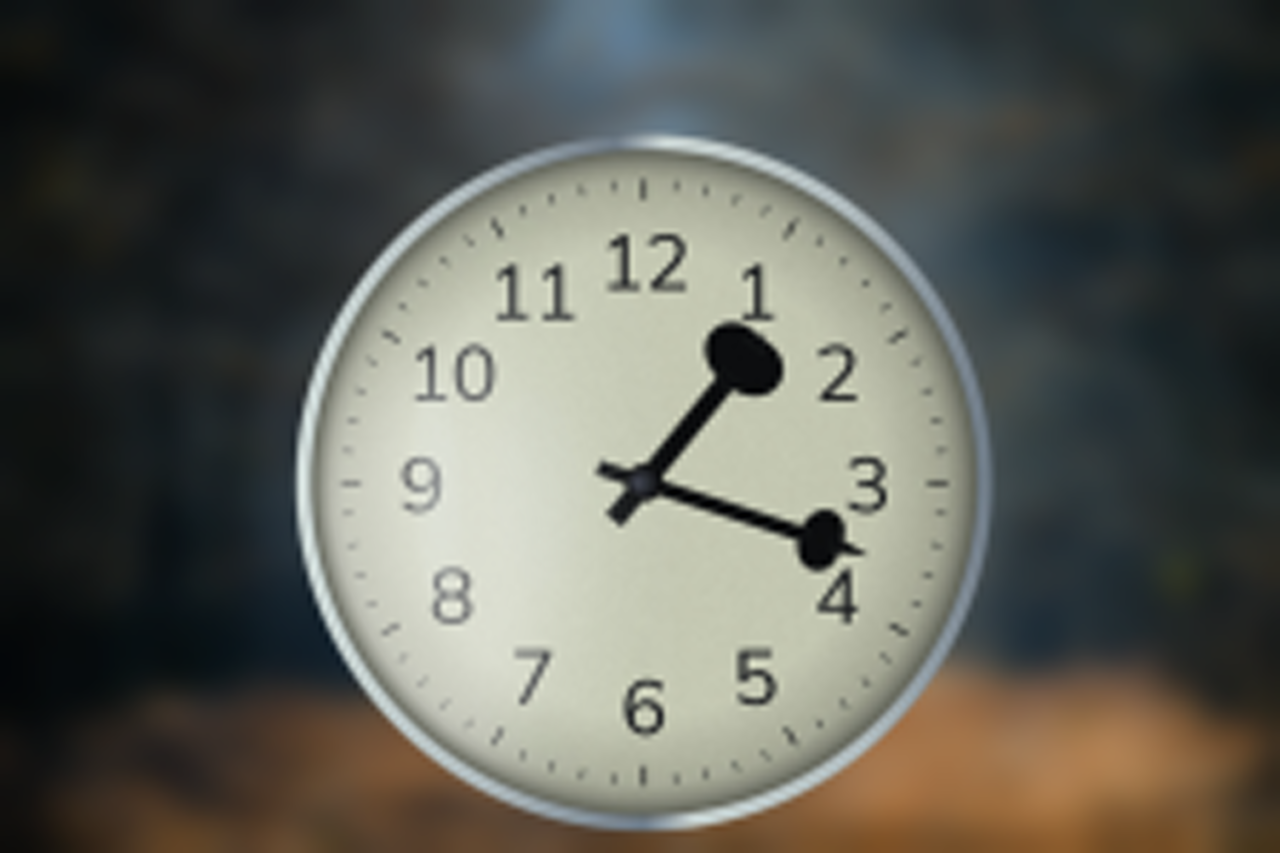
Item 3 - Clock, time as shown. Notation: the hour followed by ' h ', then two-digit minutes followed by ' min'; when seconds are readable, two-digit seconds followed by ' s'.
1 h 18 min
